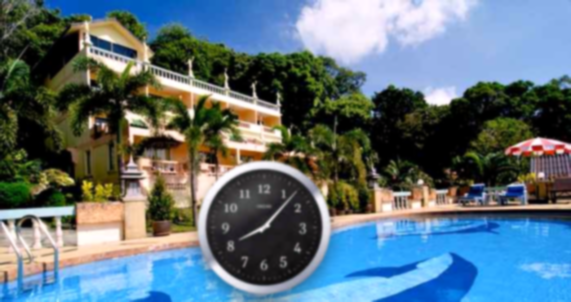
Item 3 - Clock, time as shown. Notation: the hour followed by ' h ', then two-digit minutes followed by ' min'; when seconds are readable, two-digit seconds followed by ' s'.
8 h 07 min
